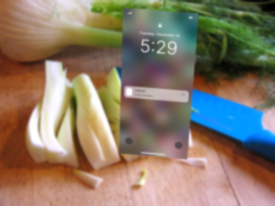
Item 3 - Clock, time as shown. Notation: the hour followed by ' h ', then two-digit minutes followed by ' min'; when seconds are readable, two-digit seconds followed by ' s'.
5 h 29 min
